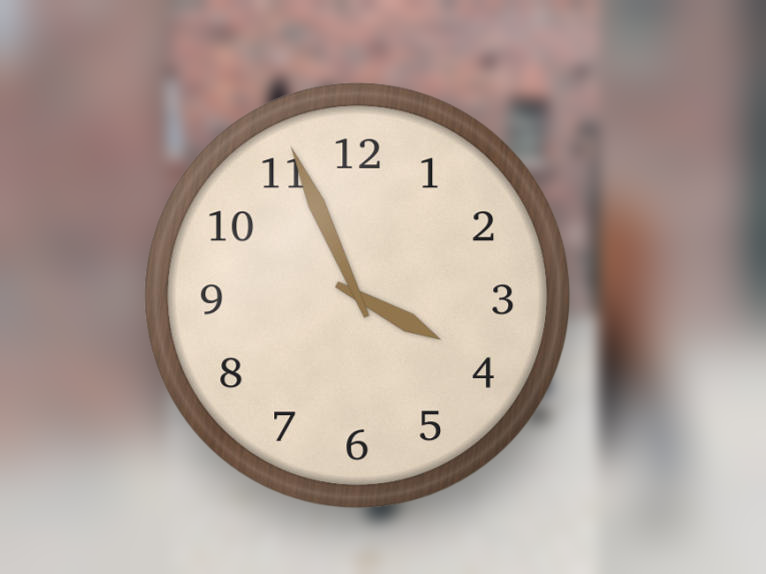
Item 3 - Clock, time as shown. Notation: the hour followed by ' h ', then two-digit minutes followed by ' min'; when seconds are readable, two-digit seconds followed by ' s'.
3 h 56 min
